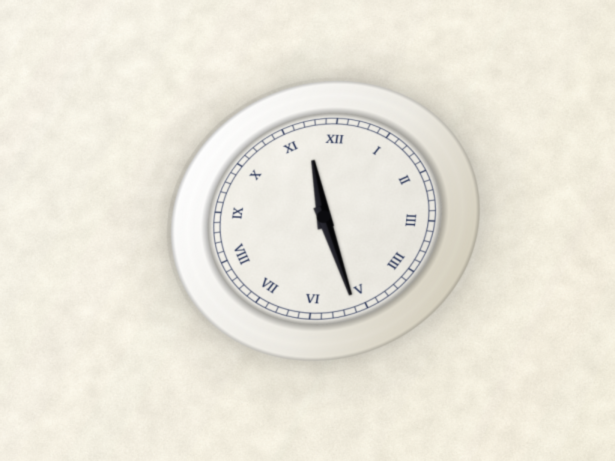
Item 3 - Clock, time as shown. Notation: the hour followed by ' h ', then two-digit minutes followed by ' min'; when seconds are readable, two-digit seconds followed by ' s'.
11 h 26 min
